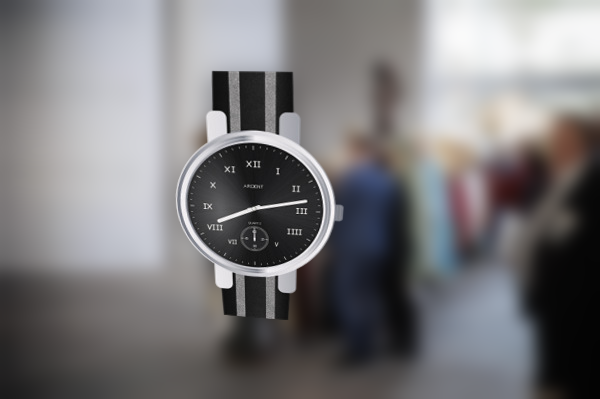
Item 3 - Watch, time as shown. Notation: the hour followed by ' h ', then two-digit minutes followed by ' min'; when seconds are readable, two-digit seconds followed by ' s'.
8 h 13 min
